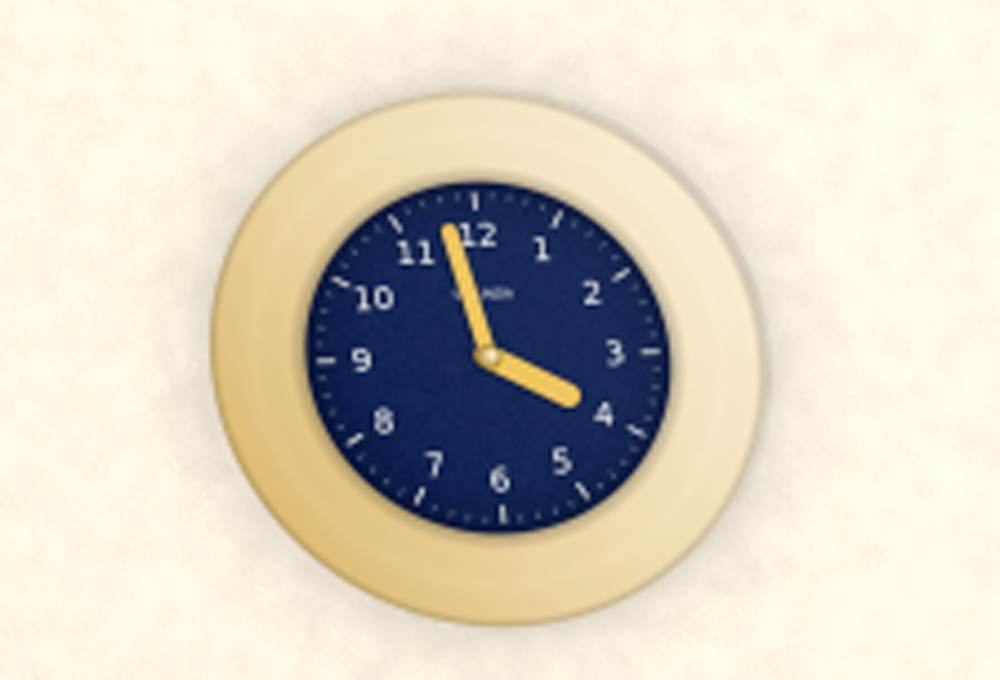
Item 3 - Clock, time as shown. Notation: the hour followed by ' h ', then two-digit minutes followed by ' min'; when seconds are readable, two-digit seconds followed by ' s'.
3 h 58 min
